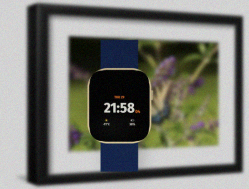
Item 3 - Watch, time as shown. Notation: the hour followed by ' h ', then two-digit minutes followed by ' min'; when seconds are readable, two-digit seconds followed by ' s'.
21 h 58 min
